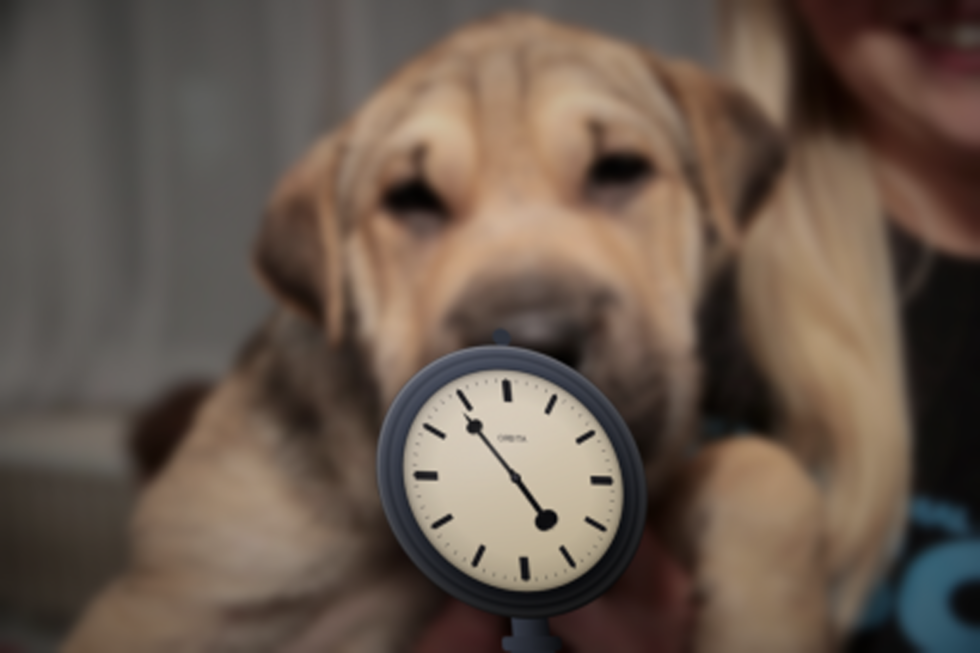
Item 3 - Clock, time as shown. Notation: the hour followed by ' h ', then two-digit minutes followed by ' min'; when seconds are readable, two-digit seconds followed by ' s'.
4 h 54 min
